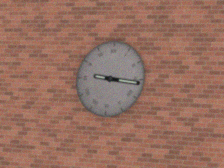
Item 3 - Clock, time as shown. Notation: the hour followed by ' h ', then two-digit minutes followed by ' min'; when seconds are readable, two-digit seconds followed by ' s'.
9 h 16 min
